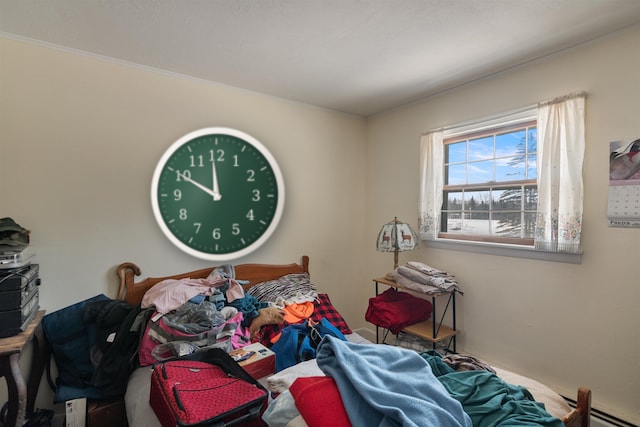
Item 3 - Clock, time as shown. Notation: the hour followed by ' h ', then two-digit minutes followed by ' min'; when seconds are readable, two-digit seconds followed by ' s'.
11 h 50 min
